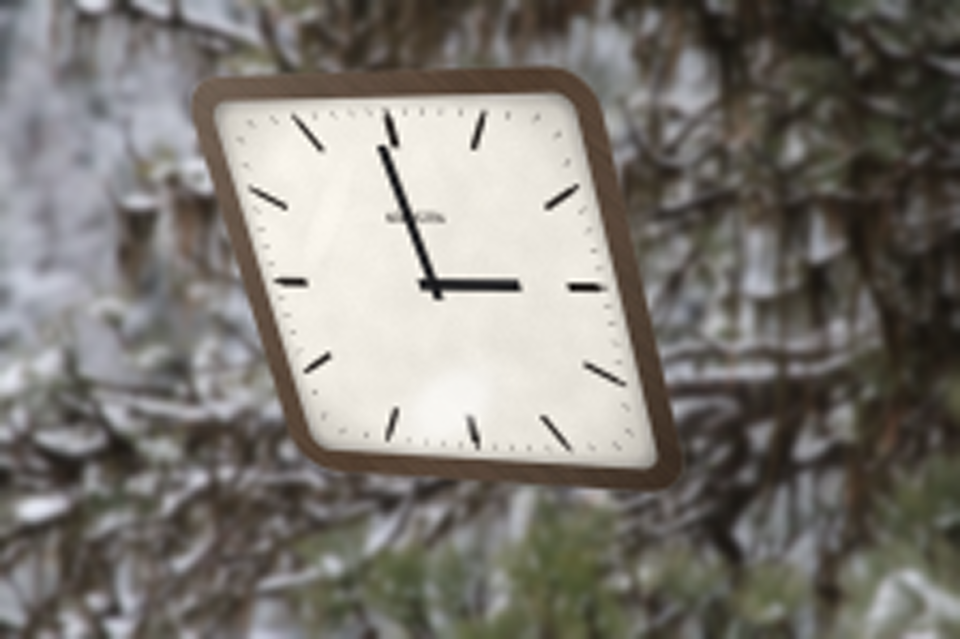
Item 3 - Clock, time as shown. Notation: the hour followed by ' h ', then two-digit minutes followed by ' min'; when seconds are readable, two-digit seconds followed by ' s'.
2 h 59 min
